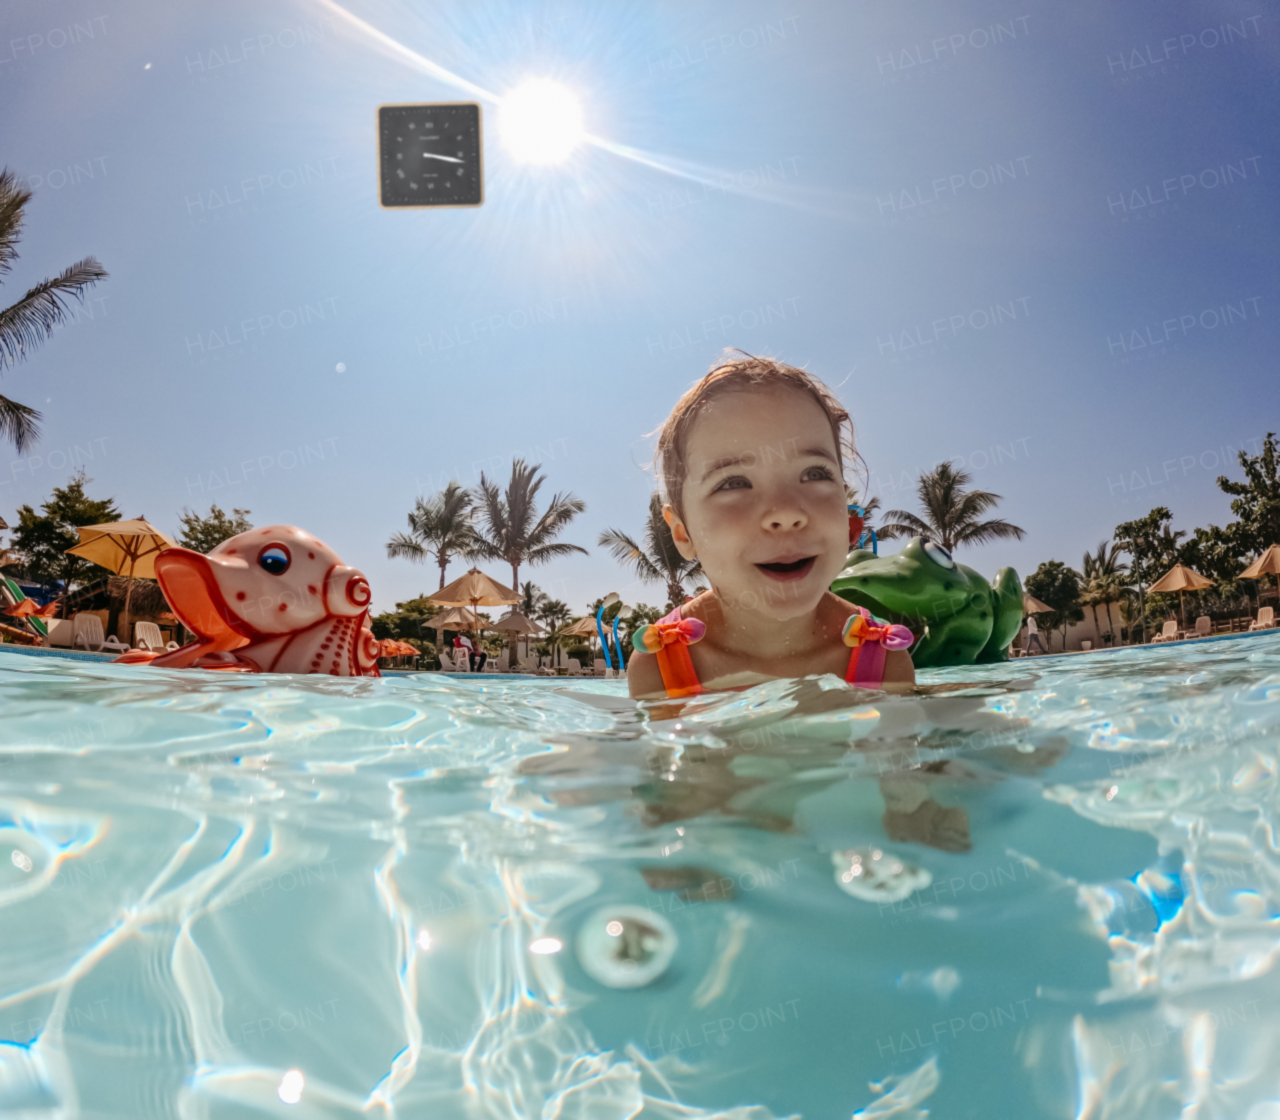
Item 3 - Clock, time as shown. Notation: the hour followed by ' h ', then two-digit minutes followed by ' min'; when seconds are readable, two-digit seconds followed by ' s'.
3 h 17 min
